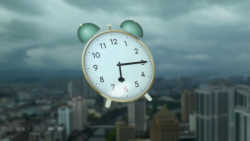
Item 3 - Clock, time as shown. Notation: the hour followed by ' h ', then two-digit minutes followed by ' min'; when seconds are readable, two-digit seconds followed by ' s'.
6 h 15 min
